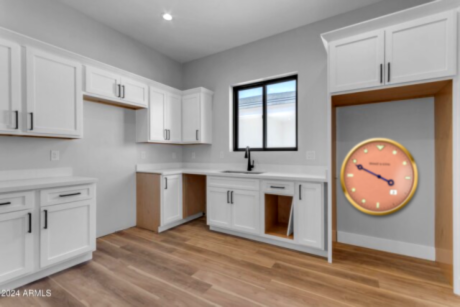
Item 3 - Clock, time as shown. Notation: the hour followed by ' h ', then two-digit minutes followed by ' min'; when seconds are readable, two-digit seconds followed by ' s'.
3 h 49 min
